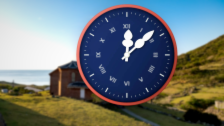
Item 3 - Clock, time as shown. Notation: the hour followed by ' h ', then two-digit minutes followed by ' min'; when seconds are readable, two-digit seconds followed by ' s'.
12 h 08 min
